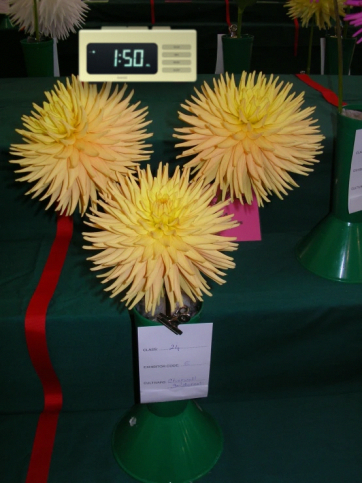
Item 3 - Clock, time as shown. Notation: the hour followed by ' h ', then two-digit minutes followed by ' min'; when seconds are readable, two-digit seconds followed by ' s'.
1 h 50 min
